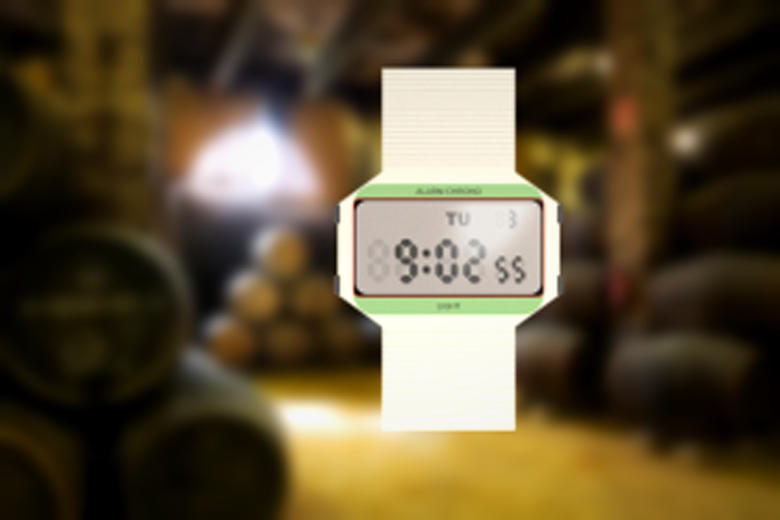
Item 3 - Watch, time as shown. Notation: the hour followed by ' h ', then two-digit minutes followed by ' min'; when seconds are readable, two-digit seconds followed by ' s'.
9 h 02 min 55 s
